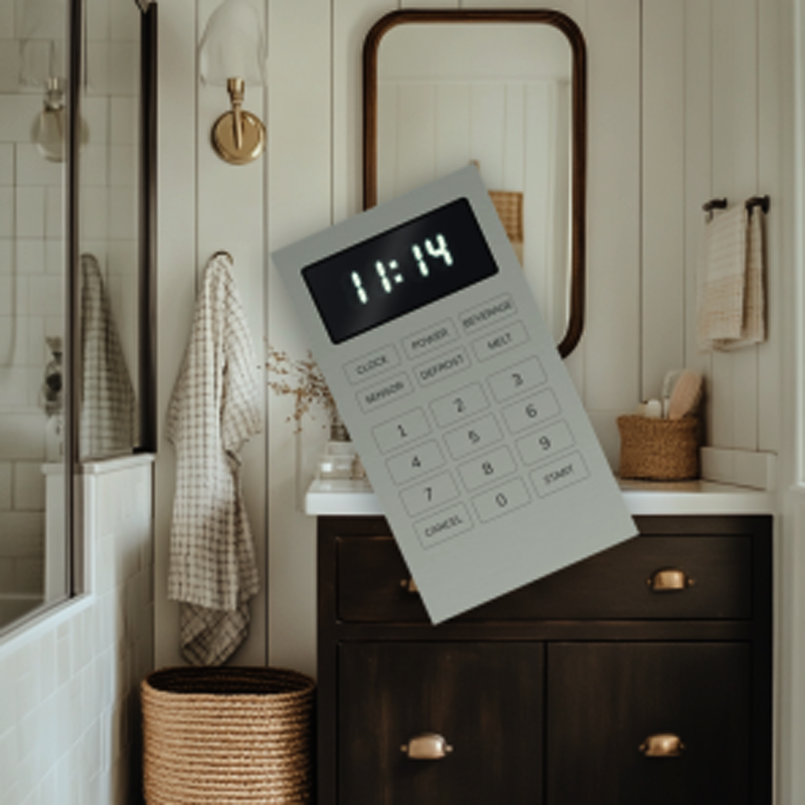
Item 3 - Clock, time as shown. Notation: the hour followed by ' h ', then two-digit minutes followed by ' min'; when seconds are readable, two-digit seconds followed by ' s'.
11 h 14 min
